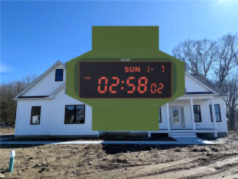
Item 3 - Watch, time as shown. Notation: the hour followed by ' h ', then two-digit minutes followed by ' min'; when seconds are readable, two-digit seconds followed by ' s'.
2 h 58 min 02 s
